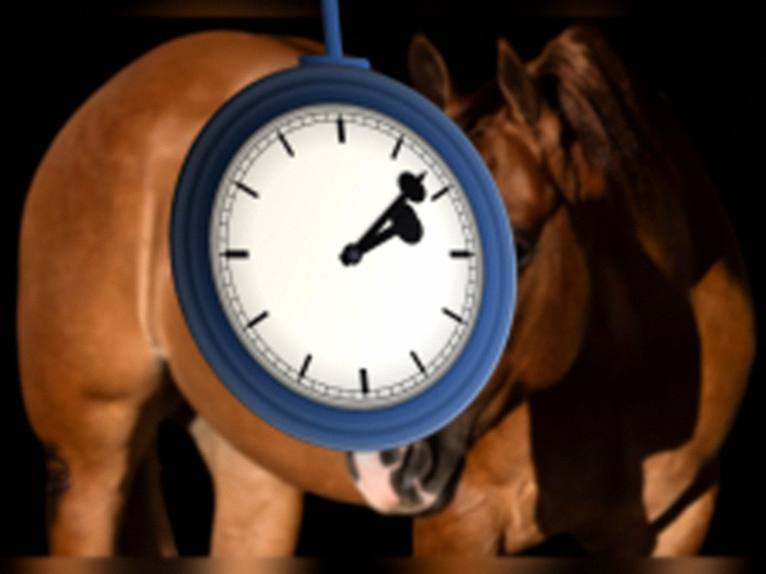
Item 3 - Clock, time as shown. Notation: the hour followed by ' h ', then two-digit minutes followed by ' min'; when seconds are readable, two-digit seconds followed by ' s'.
2 h 08 min
